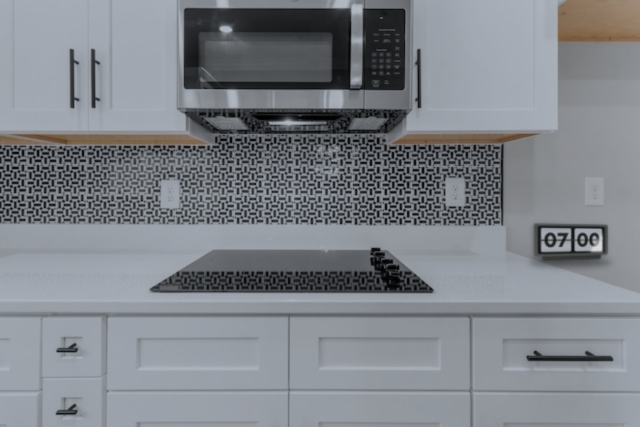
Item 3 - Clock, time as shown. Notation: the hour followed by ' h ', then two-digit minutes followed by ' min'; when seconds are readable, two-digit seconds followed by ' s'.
7 h 00 min
